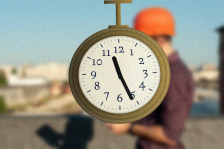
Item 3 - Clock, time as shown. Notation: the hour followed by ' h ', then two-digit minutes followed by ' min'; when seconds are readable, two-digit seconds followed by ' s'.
11 h 26 min
